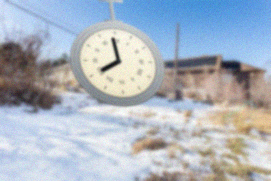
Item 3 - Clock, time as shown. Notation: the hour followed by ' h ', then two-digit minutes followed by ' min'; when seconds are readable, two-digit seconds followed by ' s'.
7 h 59 min
